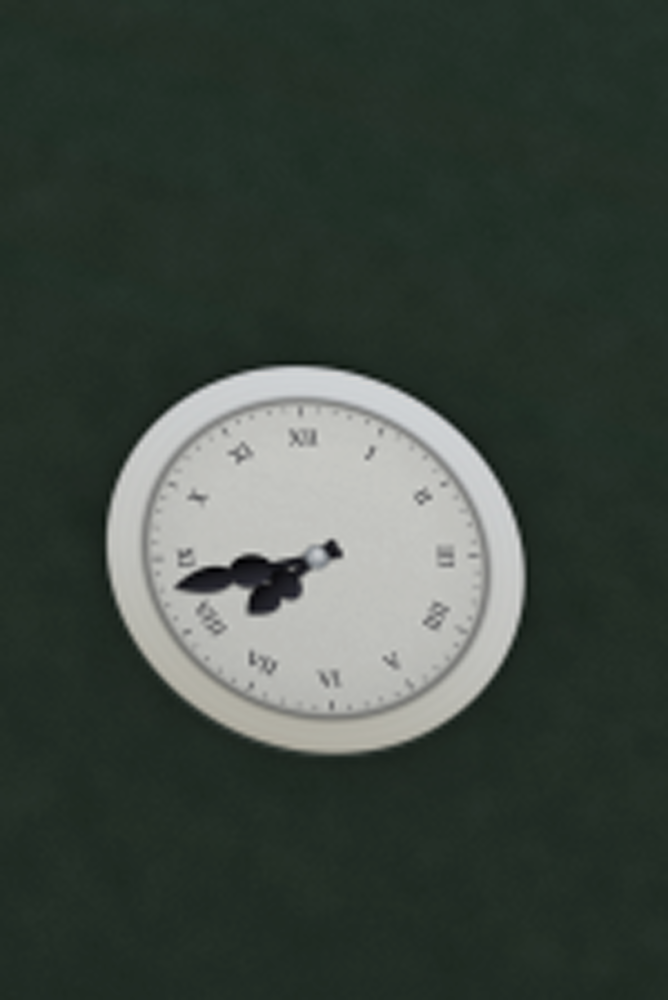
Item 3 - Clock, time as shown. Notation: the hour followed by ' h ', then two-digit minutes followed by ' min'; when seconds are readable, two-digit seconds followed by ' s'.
7 h 43 min
